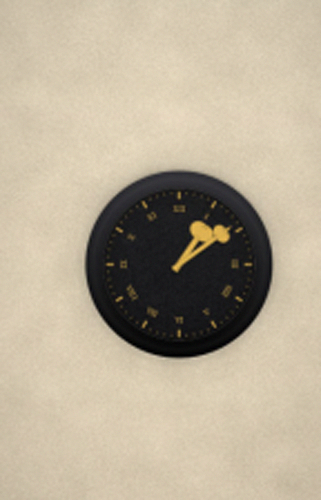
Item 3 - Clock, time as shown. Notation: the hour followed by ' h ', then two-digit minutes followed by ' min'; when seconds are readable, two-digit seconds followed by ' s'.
1 h 09 min
